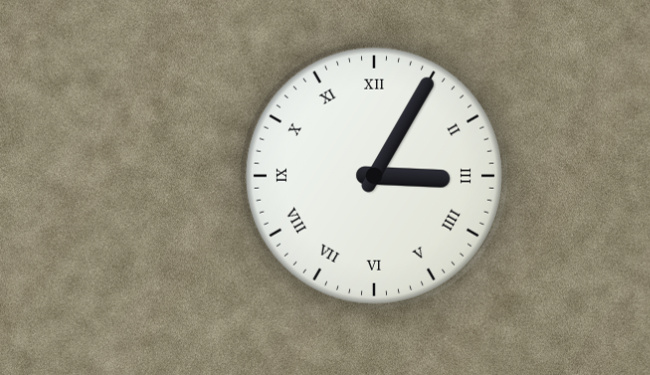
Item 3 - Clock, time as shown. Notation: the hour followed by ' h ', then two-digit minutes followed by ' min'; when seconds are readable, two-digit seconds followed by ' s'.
3 h 05 min
